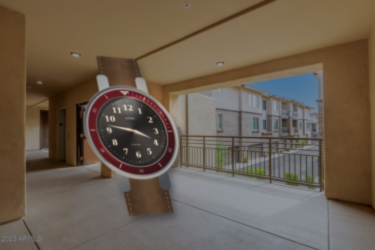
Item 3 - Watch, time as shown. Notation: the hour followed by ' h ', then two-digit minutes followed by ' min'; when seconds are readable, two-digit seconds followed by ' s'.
3 h 47 min
